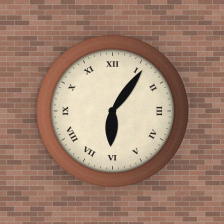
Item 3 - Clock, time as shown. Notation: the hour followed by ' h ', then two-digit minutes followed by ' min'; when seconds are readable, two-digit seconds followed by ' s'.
6 h 06 min
